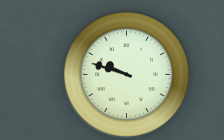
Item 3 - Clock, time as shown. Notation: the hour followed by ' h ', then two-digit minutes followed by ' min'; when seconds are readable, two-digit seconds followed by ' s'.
9 h 48 min
